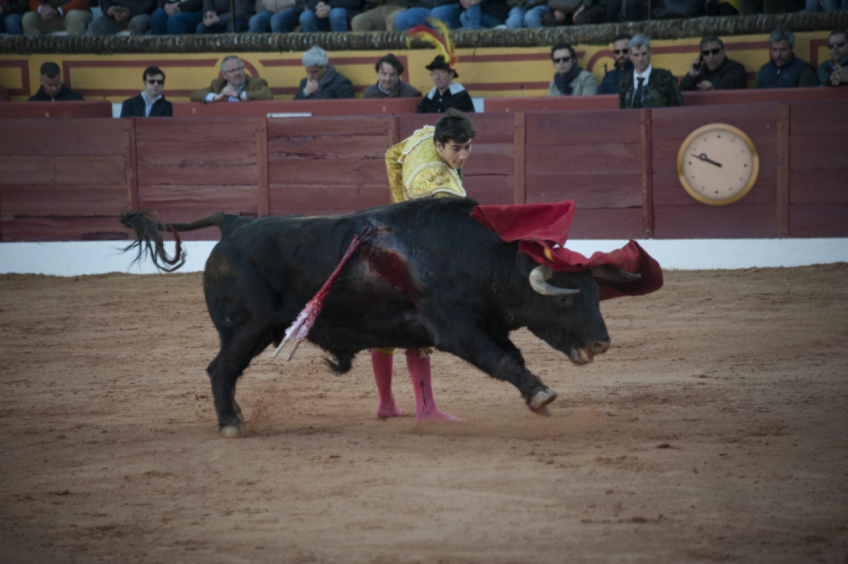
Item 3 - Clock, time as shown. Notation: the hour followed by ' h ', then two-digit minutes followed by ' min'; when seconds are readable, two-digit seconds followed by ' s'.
9 h 48 min
